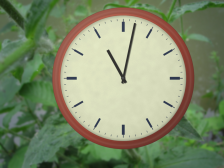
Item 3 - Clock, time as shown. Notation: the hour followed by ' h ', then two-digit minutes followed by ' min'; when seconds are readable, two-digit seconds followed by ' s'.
11 h 02 min
